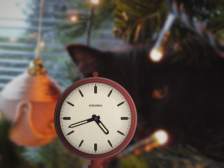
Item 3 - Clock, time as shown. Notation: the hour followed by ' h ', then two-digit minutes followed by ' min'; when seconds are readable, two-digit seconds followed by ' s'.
4 h 42 min
